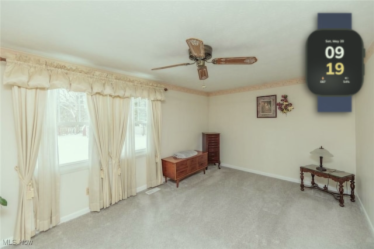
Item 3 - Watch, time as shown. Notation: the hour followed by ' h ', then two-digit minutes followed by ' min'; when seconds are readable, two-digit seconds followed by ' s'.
9 h 19 min
